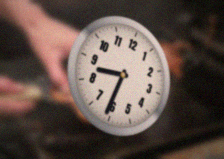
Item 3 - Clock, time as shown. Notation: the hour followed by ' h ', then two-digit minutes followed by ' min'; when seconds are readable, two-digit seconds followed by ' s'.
8 h 31 min
